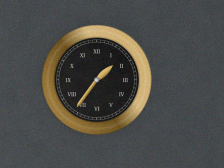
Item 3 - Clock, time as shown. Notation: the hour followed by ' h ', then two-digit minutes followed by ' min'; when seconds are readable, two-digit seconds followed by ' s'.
1 h 36 min
